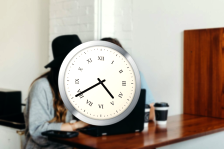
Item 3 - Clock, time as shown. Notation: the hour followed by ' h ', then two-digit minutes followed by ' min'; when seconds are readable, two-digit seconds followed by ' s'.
4 h 40 min
